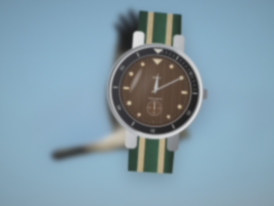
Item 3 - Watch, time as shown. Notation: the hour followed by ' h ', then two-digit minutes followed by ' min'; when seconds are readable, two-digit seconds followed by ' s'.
12 h 10 min
